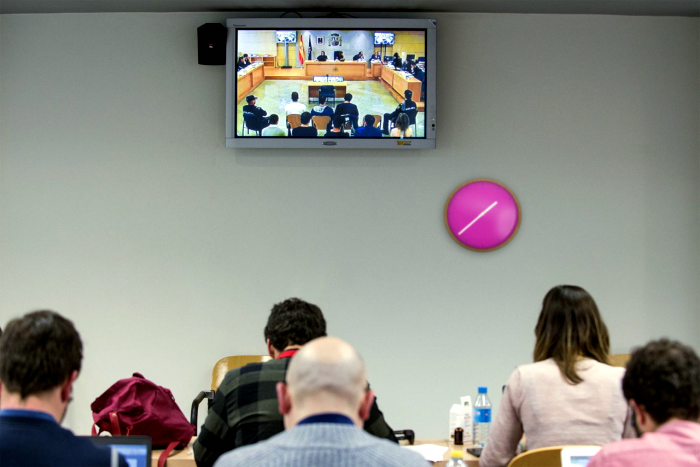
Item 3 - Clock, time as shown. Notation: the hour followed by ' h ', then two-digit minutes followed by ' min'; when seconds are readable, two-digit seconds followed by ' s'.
1 h 38 min
